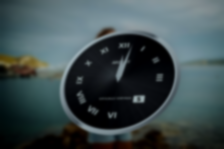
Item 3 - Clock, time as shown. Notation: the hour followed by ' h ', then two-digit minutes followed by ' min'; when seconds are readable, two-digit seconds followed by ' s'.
12 h 02 min
